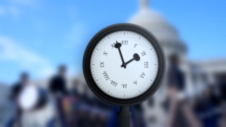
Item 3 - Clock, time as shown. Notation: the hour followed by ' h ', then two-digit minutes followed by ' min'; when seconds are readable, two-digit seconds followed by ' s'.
1 h 57 min
